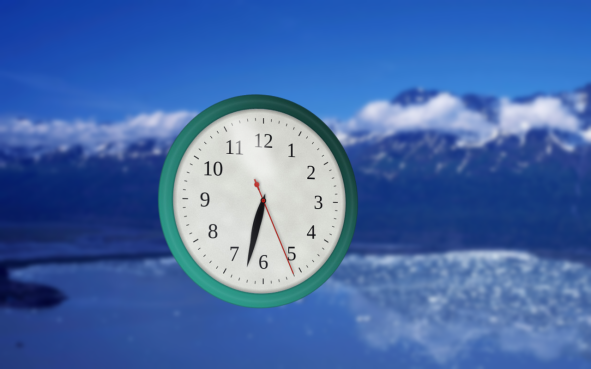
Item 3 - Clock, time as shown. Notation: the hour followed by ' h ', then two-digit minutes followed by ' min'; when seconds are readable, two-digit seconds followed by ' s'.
6 h 32 min 26 s
